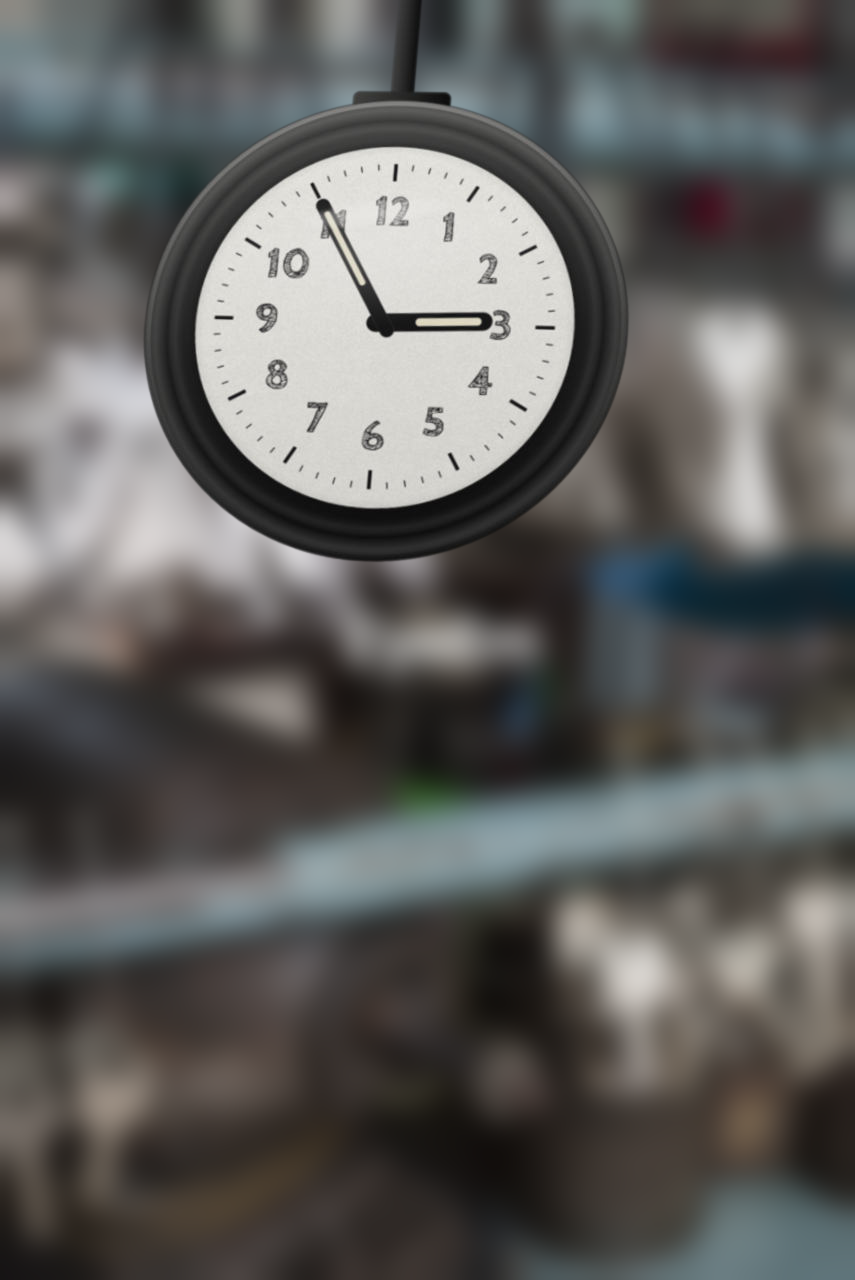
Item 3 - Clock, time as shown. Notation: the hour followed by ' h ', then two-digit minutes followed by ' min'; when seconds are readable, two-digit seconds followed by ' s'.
2 h 55 min
